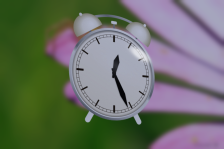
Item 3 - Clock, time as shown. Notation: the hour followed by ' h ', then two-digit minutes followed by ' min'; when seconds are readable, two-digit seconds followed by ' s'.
12 h 26 min
